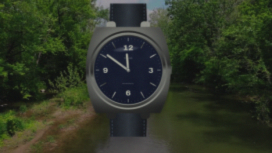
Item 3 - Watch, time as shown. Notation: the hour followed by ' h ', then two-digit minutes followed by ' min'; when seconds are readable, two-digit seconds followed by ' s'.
11 h 51 min
